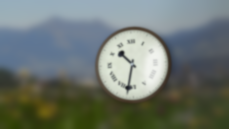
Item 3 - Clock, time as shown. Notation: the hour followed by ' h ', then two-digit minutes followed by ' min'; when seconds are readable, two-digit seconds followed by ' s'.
10 h 32 min
